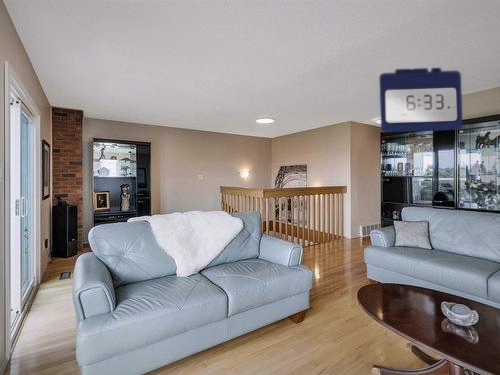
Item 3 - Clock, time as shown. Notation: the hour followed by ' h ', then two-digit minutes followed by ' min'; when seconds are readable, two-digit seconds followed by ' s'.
6 h 33 min
